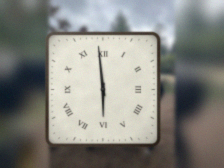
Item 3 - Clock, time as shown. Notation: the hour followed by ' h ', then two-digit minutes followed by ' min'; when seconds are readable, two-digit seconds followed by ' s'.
5 h 59 min
